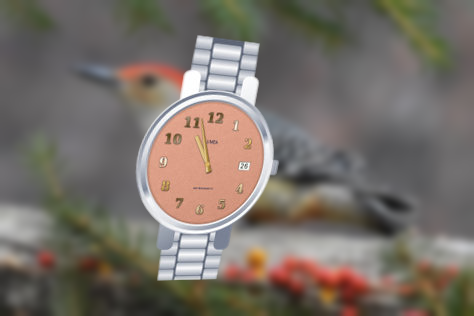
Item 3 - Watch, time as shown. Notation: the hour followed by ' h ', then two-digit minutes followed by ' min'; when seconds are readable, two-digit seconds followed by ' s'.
10 h 57 min
